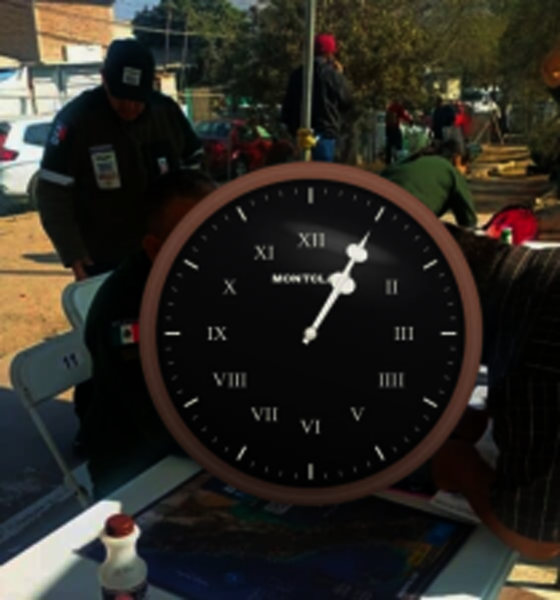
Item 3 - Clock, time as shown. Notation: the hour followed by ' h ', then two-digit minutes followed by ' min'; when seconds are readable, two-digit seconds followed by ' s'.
1 h 05 min
